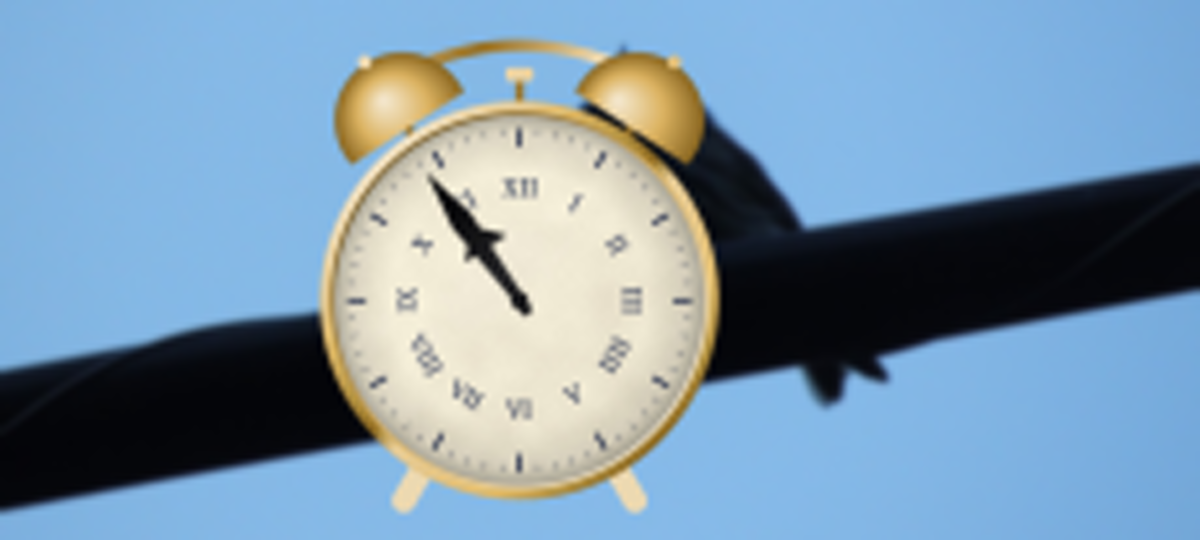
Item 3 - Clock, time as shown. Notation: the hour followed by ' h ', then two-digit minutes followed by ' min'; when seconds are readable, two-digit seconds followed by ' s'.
10 h 54 min
